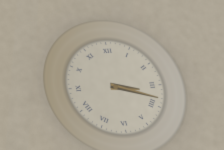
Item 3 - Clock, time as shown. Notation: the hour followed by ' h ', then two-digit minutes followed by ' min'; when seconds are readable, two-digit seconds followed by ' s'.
3 h 18 min
